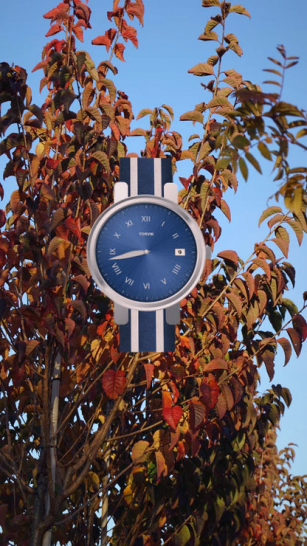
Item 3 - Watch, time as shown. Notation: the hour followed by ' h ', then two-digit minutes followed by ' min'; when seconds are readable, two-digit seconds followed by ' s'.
8 h 43 min
